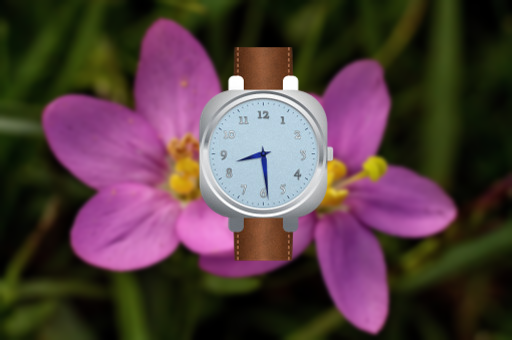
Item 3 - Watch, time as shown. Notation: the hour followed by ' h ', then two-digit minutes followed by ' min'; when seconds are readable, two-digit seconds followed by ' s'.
8 h 29 min
